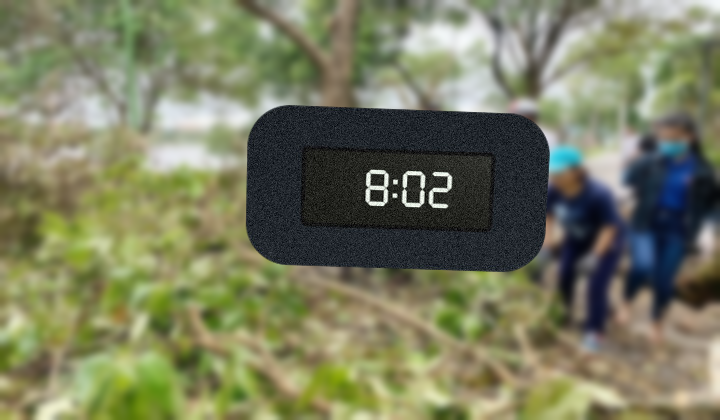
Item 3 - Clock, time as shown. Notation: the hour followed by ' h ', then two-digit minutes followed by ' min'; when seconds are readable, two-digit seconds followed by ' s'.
8 h 02 min
